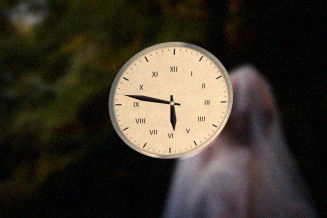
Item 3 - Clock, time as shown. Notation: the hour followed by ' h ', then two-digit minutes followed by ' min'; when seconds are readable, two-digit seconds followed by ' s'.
5 h 47 min
